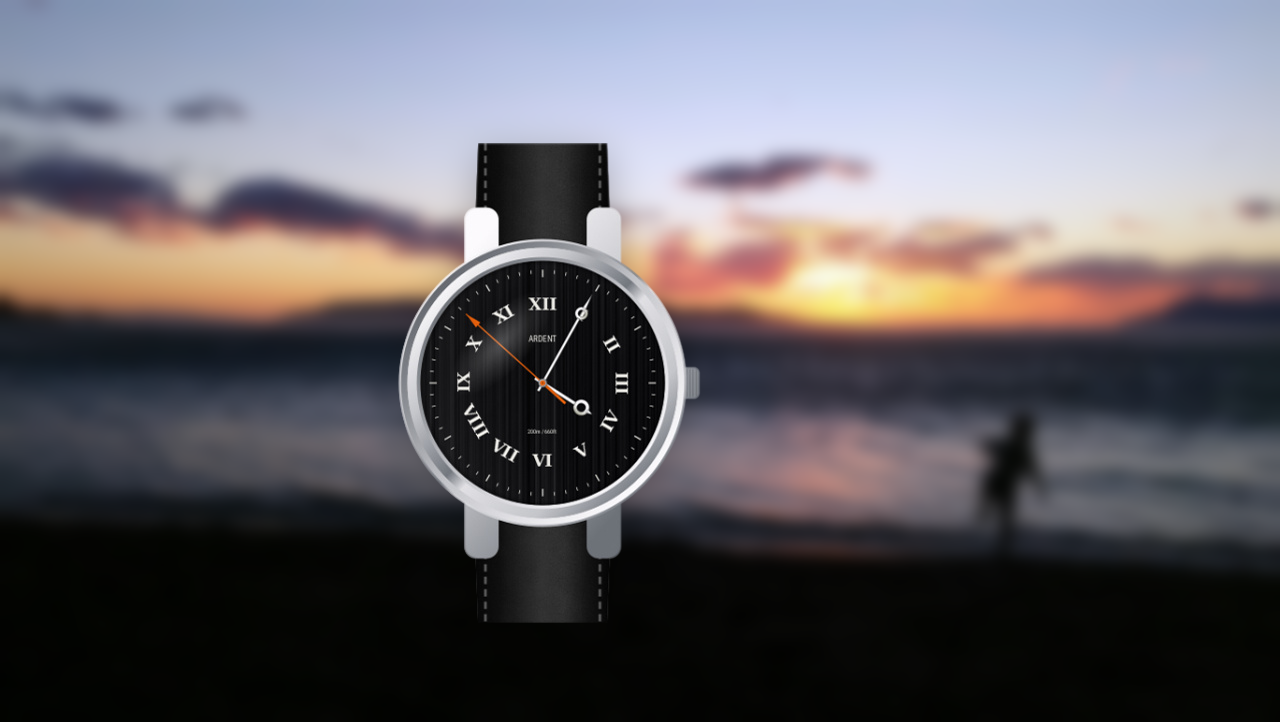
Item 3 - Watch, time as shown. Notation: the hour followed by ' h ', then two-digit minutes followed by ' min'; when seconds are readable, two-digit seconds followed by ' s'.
4 h 04 min 52 s
